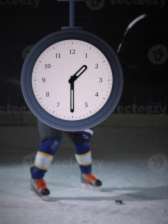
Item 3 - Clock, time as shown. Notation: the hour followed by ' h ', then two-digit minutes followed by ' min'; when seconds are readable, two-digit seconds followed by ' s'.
1 h 30 min
